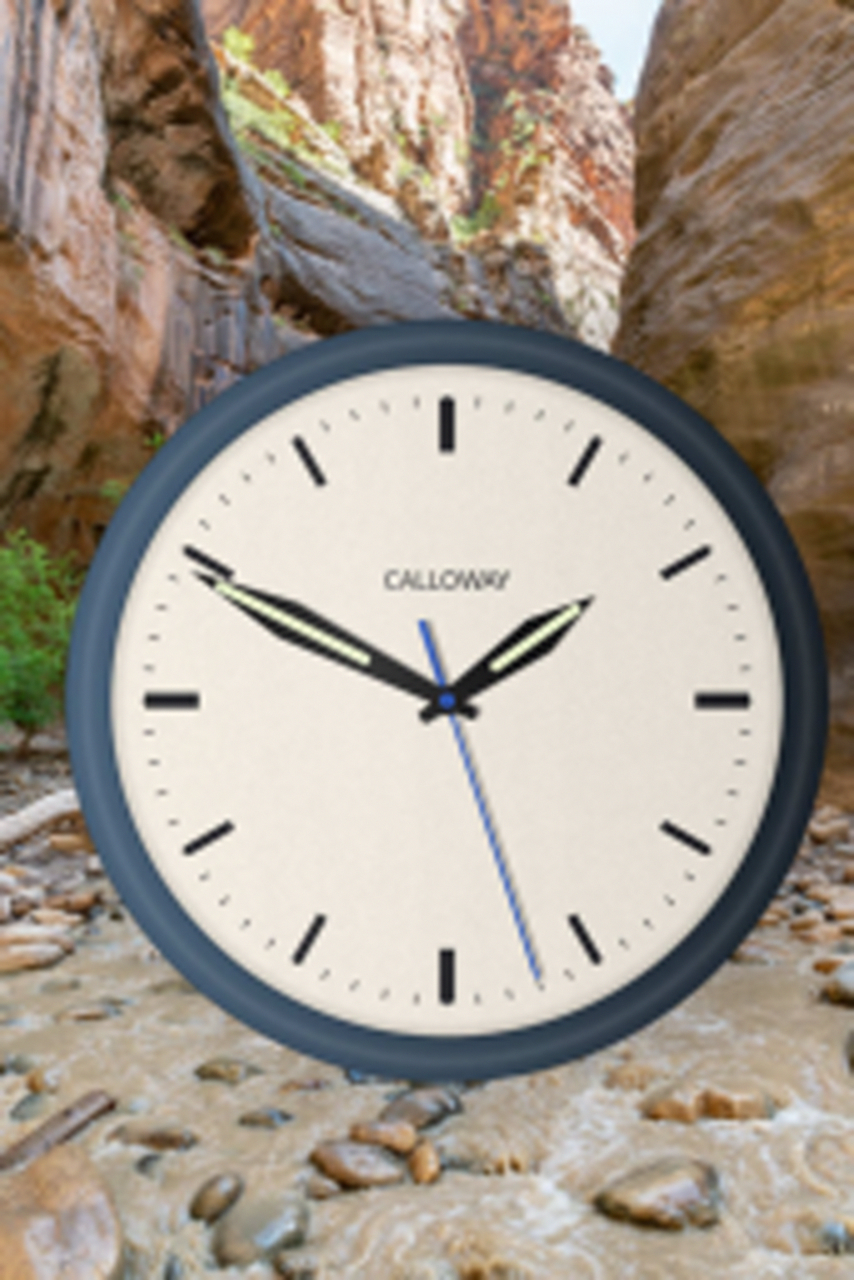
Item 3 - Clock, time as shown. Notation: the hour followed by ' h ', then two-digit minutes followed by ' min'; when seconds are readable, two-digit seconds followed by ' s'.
1 h 49 min 27 s
